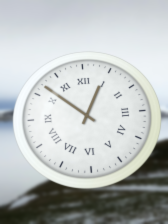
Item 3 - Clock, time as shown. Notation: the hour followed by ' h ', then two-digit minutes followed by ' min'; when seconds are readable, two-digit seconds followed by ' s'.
12 h 52 min
